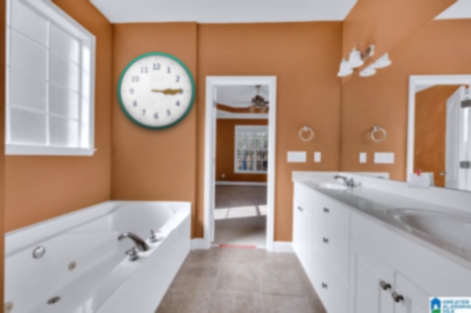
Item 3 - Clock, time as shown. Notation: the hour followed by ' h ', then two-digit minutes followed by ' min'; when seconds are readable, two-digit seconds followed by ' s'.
3 h 15 min
